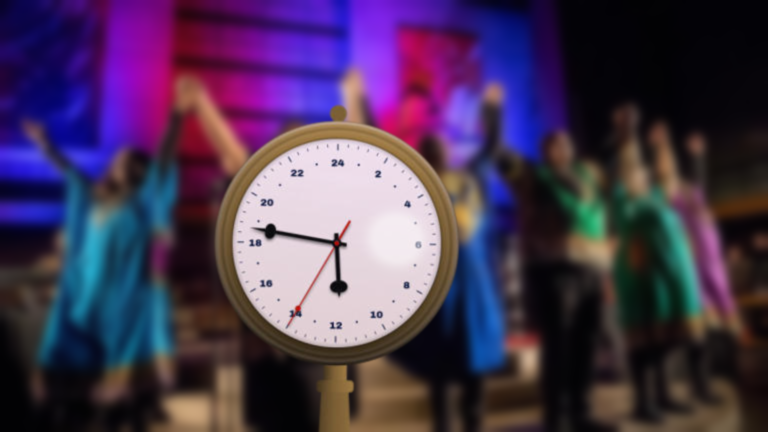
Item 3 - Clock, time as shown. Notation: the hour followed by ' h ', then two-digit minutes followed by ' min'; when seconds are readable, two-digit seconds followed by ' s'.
11 h 46 min 35 s
